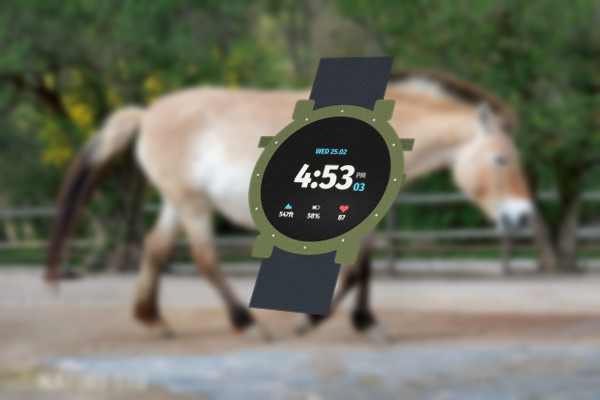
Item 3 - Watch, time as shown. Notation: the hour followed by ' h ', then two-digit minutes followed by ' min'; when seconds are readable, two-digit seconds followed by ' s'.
4 h 53 min 03 s
